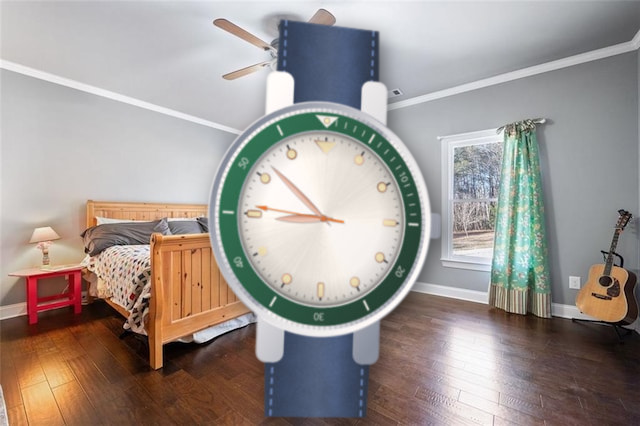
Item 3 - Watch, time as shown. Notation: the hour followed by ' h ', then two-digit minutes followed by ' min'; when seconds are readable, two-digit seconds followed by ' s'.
8 h 51 min 46 s
